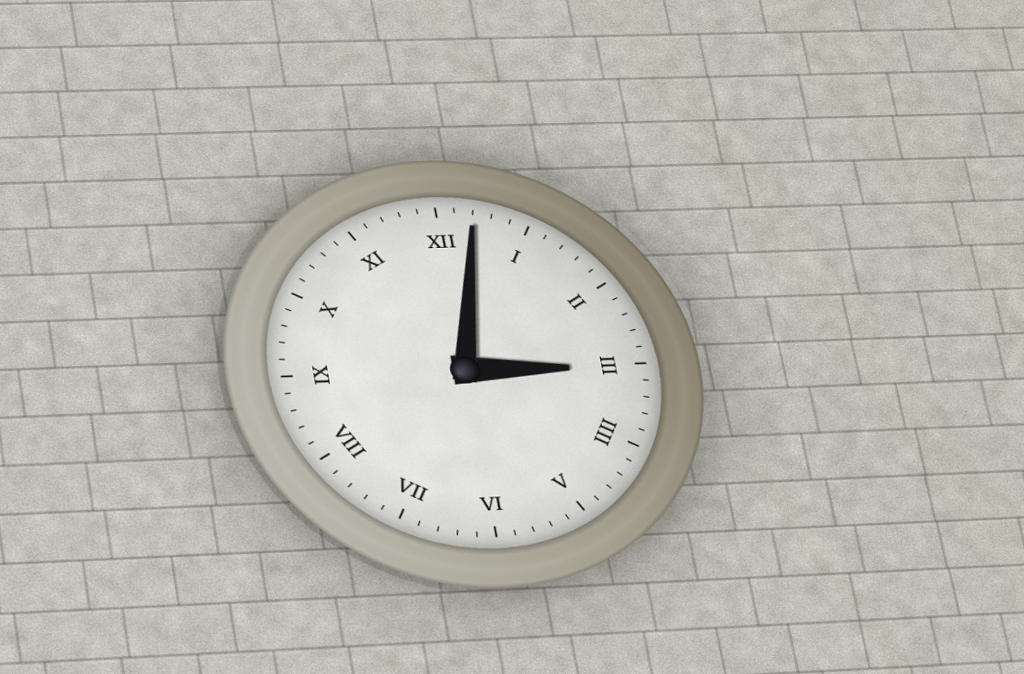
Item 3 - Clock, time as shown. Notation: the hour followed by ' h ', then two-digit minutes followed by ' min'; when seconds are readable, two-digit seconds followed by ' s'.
3 h 02 min
